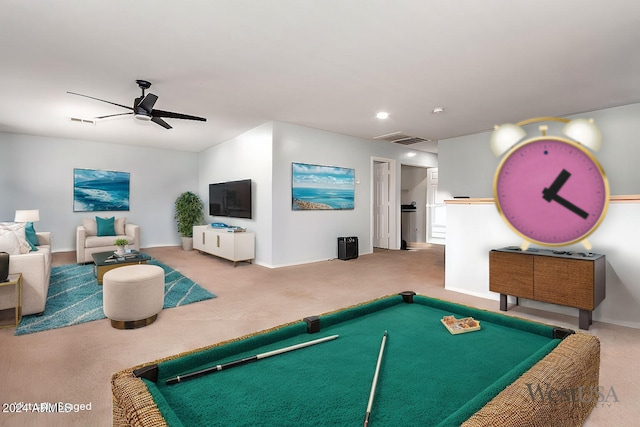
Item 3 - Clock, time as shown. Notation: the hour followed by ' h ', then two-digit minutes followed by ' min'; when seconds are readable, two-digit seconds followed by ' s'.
1 h 21 min
